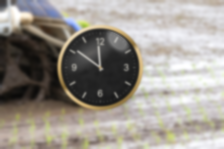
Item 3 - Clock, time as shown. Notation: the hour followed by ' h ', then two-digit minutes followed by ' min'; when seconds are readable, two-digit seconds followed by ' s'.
11 h 51 min
